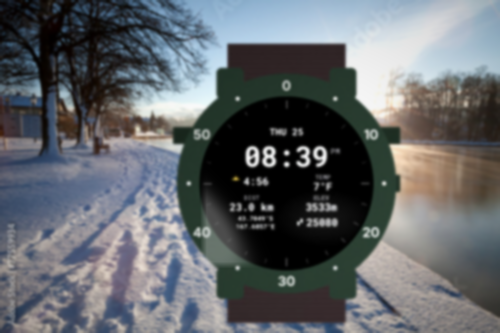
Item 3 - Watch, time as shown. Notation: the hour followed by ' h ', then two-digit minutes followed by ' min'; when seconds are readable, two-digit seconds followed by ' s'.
8 h 39 min
